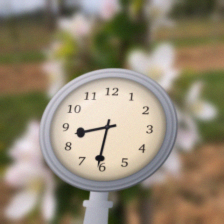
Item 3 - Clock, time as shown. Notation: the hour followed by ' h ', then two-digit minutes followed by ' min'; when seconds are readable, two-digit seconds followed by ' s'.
8 h 31 min
